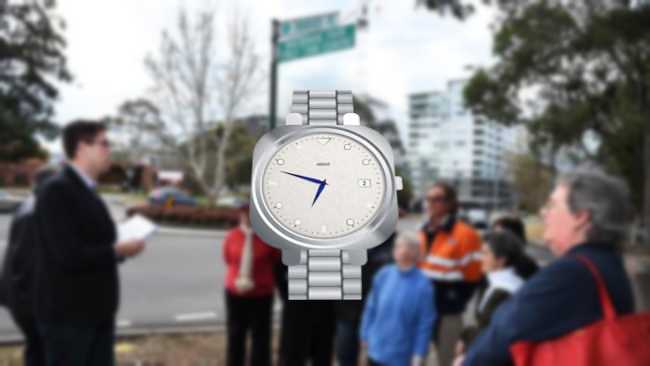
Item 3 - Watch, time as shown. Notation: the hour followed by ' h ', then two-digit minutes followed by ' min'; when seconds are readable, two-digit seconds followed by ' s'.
6 h 48 min
